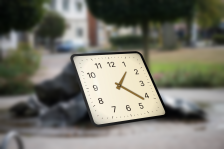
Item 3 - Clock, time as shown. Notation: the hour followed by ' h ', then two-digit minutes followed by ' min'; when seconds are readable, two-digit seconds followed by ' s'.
1 h 22 min
